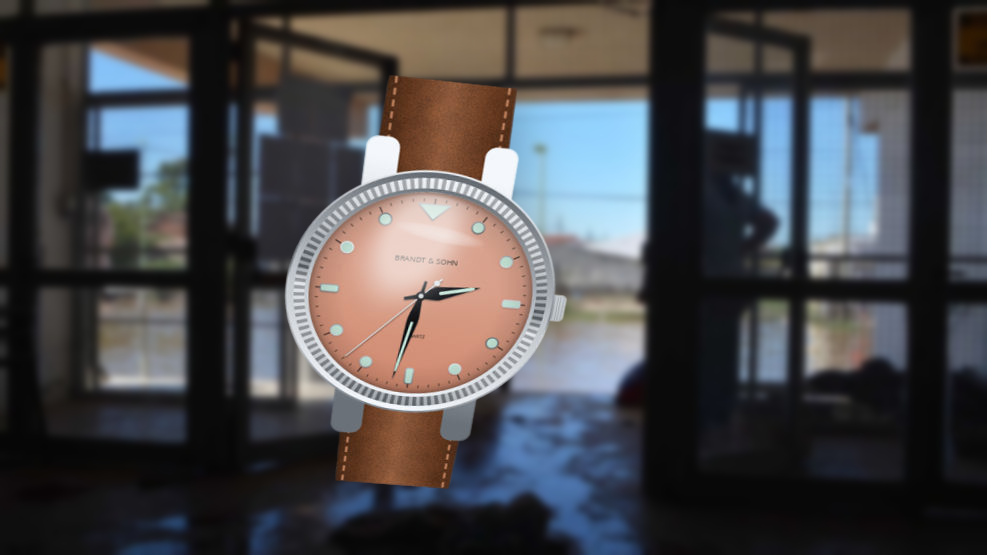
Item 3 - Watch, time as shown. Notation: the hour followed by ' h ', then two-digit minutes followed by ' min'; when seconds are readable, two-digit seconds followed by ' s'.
2 h 31 min 37 s
